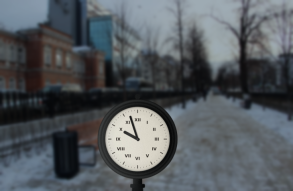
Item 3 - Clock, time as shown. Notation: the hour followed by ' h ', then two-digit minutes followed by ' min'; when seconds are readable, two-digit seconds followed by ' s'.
9 h 57 min
